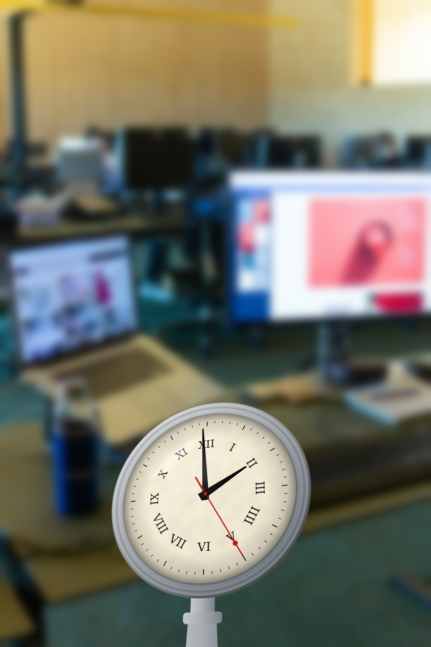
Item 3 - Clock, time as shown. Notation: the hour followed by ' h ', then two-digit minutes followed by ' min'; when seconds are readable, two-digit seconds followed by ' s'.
1 h 59 min 25 s
